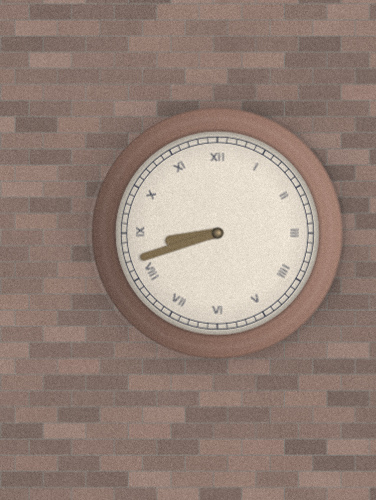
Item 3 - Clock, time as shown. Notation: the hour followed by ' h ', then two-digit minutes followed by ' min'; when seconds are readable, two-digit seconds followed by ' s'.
8 h 42 min
